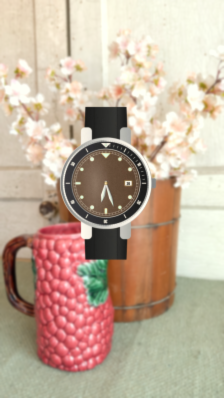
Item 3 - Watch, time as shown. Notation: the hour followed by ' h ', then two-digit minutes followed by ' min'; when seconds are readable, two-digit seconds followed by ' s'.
6 h 27 min
